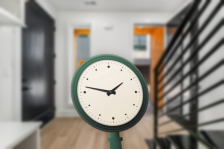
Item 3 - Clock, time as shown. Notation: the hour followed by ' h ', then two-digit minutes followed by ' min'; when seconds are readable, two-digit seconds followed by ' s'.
1 h 47 min
